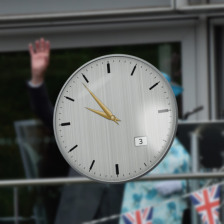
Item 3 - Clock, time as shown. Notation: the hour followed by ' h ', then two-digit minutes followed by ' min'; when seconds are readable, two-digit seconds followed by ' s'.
9 h 54 min
